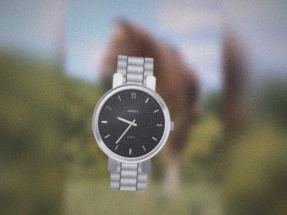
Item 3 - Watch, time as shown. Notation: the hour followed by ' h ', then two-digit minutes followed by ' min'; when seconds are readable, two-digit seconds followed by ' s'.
9 h 36 min
